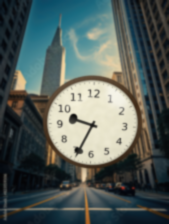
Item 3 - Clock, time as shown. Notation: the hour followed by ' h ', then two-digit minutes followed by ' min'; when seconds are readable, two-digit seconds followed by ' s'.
9 h 34 min
